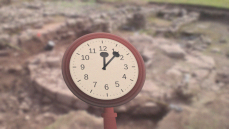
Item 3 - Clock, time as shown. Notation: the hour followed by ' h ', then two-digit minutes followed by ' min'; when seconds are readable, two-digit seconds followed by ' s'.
12 h 07 min
